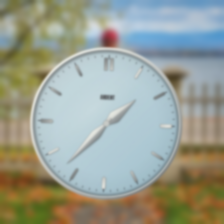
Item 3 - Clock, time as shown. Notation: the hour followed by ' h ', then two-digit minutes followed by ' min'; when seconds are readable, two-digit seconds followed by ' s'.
1 h 37 min
